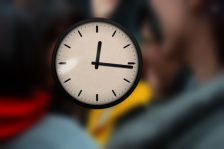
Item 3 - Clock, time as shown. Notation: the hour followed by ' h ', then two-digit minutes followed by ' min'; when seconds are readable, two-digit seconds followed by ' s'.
12 h 16 min
